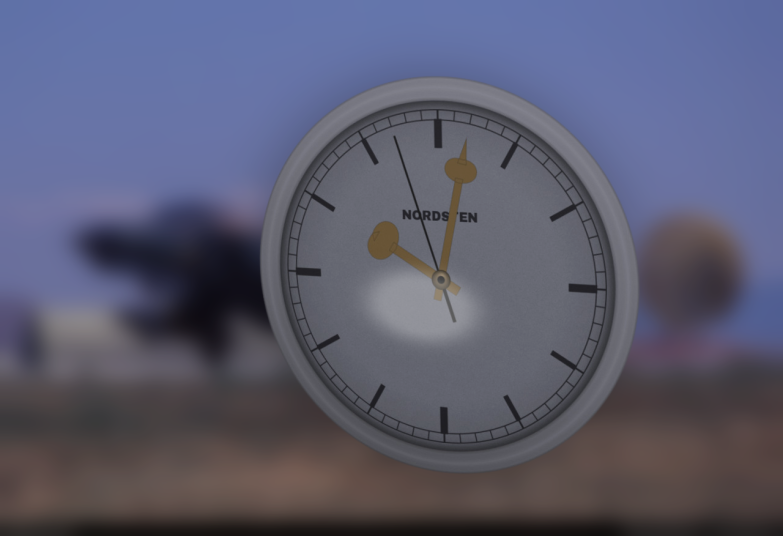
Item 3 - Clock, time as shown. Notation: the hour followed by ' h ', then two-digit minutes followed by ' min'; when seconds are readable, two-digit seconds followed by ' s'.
10 h 01 min 57 s
